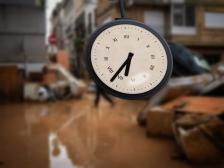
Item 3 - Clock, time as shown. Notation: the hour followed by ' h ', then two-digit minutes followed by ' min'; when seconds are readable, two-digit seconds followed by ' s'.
6 h 37 min
